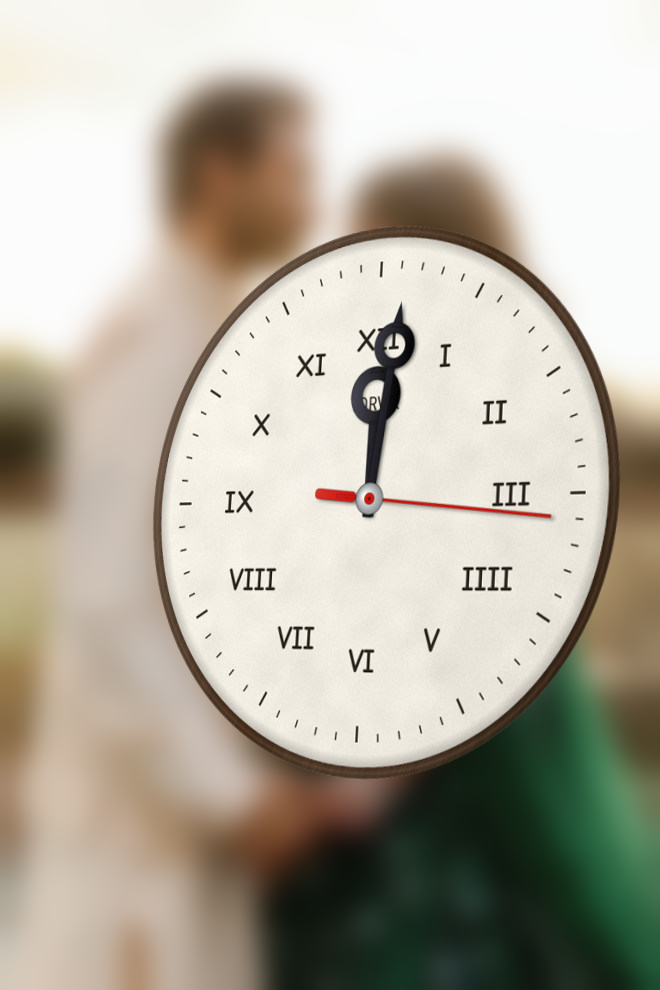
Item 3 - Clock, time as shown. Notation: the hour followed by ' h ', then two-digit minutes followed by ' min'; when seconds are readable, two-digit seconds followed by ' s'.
12 h 01 min 16 s
